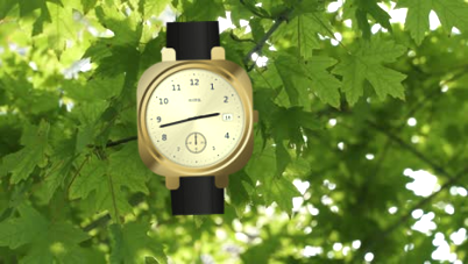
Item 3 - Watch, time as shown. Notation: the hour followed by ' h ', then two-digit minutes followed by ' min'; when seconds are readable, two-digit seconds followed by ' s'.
2 h 43 min
